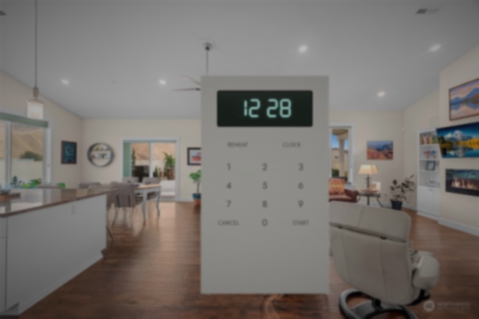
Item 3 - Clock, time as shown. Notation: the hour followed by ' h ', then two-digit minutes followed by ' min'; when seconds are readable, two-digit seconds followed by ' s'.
12 h 28 min
